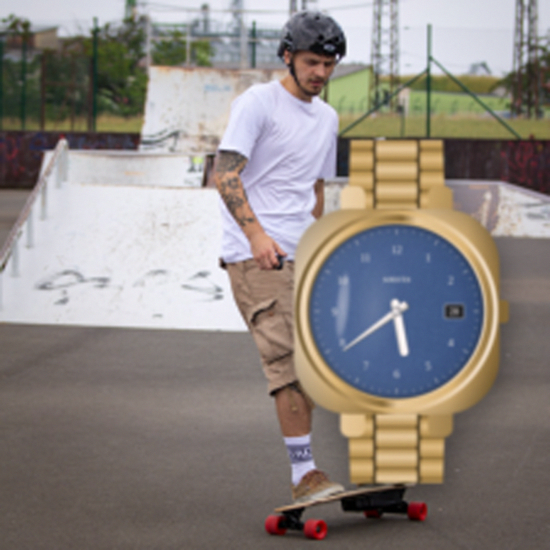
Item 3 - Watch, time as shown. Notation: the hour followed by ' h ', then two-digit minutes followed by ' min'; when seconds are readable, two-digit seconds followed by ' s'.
5 h 39 min
